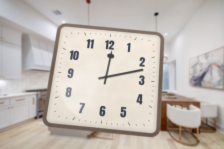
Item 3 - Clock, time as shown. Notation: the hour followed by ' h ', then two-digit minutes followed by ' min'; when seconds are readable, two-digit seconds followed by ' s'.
12 h 12 min
